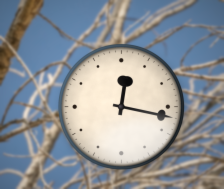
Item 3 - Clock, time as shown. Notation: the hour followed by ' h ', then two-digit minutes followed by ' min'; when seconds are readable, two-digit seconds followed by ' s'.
12 h 17 min
